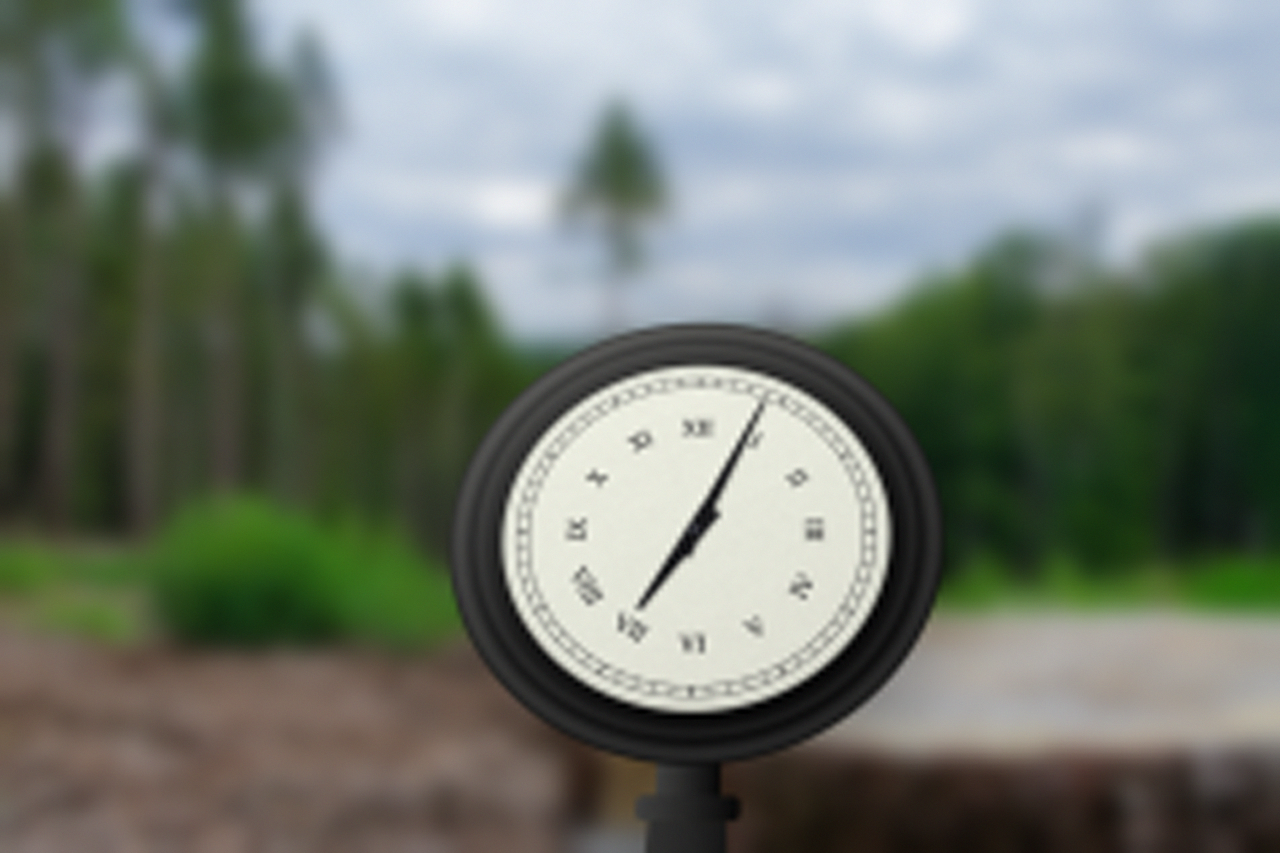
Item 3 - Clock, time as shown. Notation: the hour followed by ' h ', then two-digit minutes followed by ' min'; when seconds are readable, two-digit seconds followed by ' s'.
7 h 04 min
